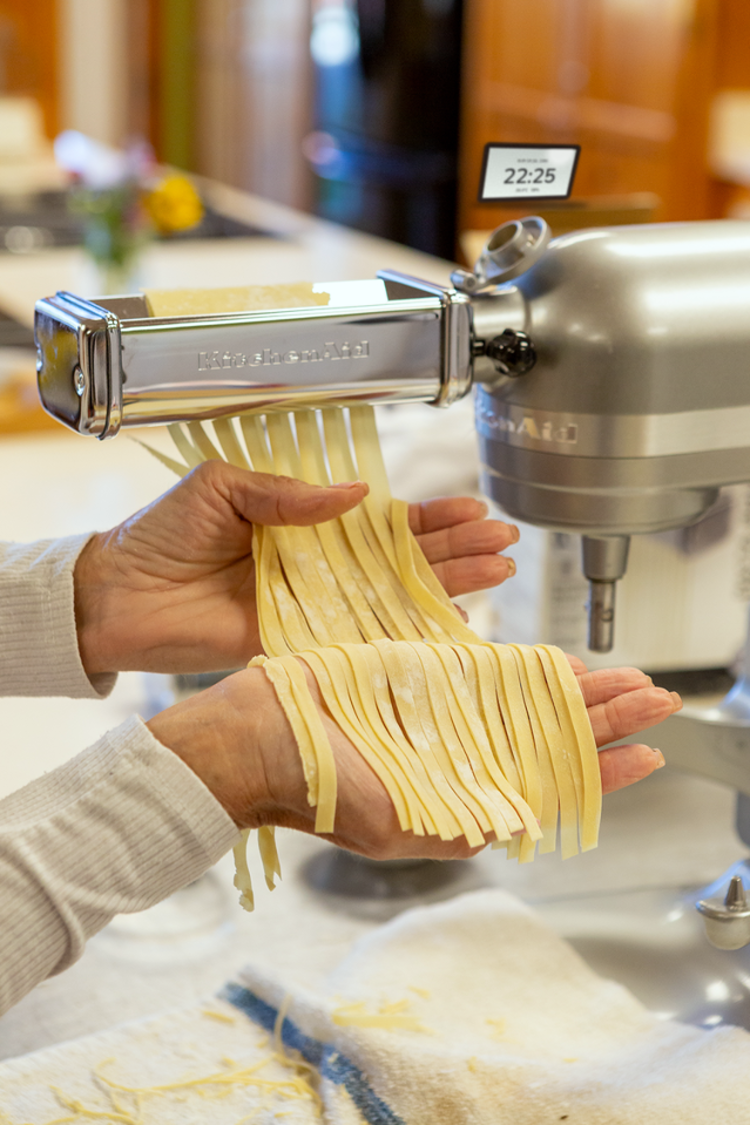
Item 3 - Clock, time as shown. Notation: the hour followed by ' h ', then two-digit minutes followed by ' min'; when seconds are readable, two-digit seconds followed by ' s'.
22 h 25 min
